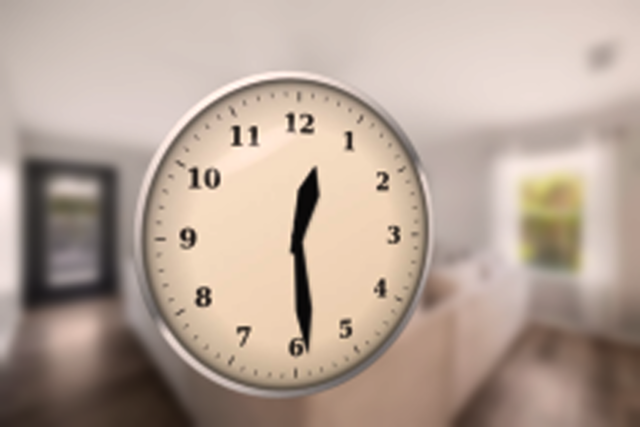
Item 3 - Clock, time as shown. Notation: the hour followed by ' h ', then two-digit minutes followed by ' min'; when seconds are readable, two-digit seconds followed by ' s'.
12 h 29 min
